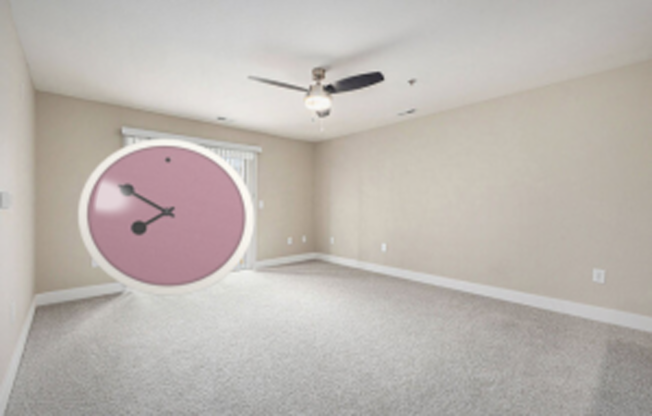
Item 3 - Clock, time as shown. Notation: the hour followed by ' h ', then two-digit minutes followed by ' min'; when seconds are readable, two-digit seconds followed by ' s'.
7 h 50 min
